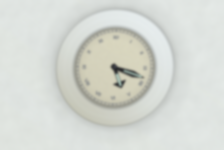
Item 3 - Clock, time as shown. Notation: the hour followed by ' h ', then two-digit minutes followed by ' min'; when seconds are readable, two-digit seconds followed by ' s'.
5 h 18 min
